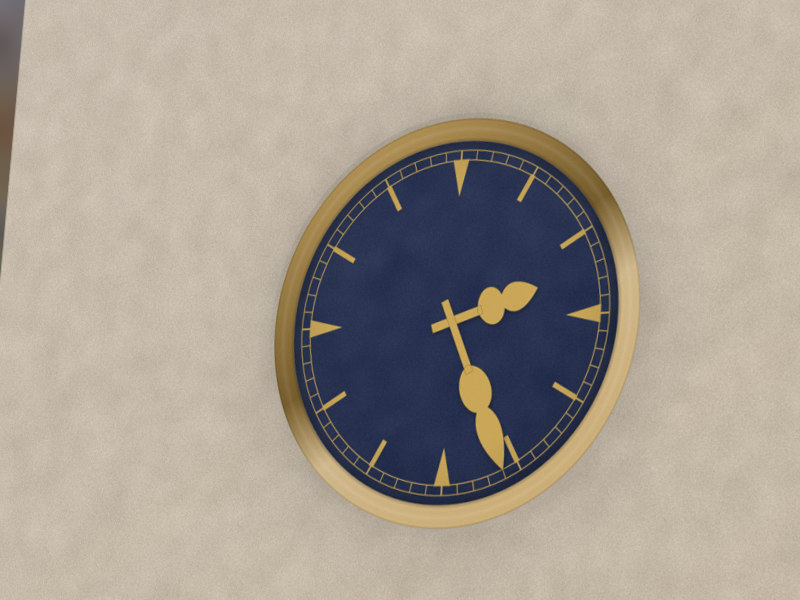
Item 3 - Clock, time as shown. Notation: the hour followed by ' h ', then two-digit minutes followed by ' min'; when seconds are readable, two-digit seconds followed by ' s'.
2 h 26 min
